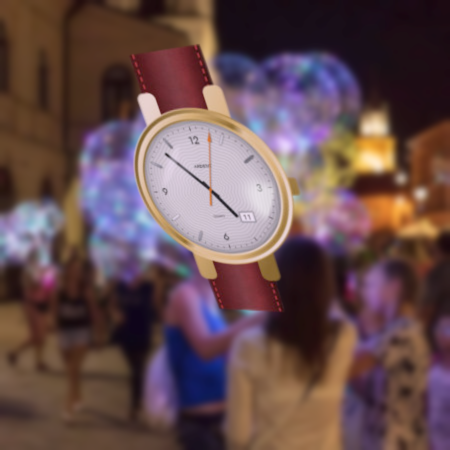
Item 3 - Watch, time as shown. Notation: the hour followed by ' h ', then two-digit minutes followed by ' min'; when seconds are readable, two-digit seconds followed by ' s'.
4 h 53 min 03 s
